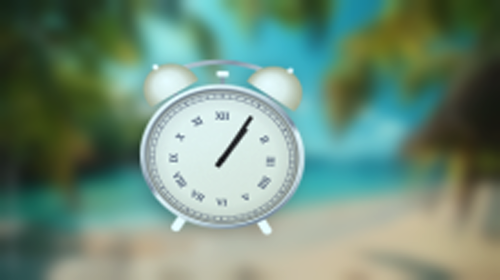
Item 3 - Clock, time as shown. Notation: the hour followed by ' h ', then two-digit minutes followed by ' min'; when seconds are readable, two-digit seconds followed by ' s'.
1 h 05 min
